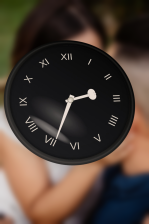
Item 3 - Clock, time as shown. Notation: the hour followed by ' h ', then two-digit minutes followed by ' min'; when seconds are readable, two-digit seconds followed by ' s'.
2 h 34 min
